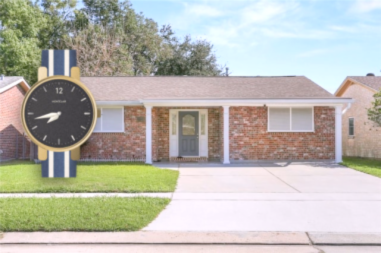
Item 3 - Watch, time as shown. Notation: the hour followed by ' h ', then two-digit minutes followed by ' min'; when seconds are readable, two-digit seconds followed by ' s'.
7 h 43 min
